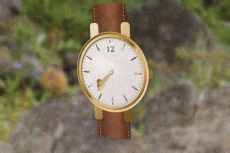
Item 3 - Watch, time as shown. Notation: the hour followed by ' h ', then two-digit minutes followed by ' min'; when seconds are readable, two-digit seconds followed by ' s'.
7 h 37 min
